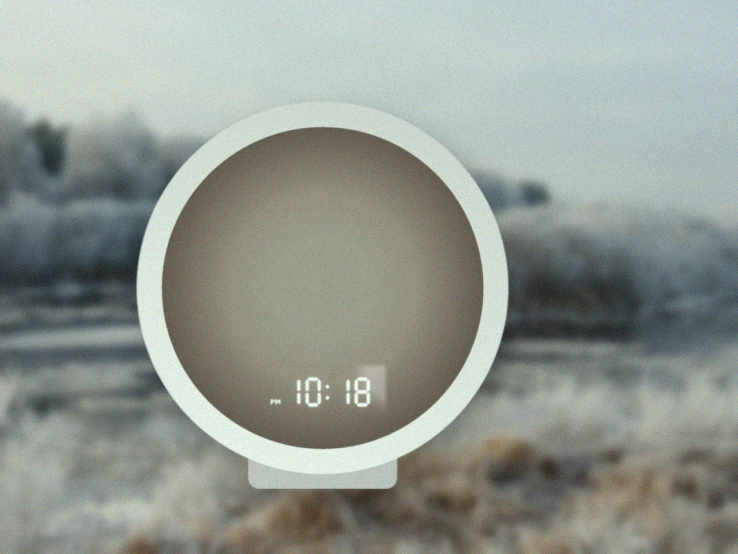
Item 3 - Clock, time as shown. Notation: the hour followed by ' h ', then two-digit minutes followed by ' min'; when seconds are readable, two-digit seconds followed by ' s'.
10 h 18 min
